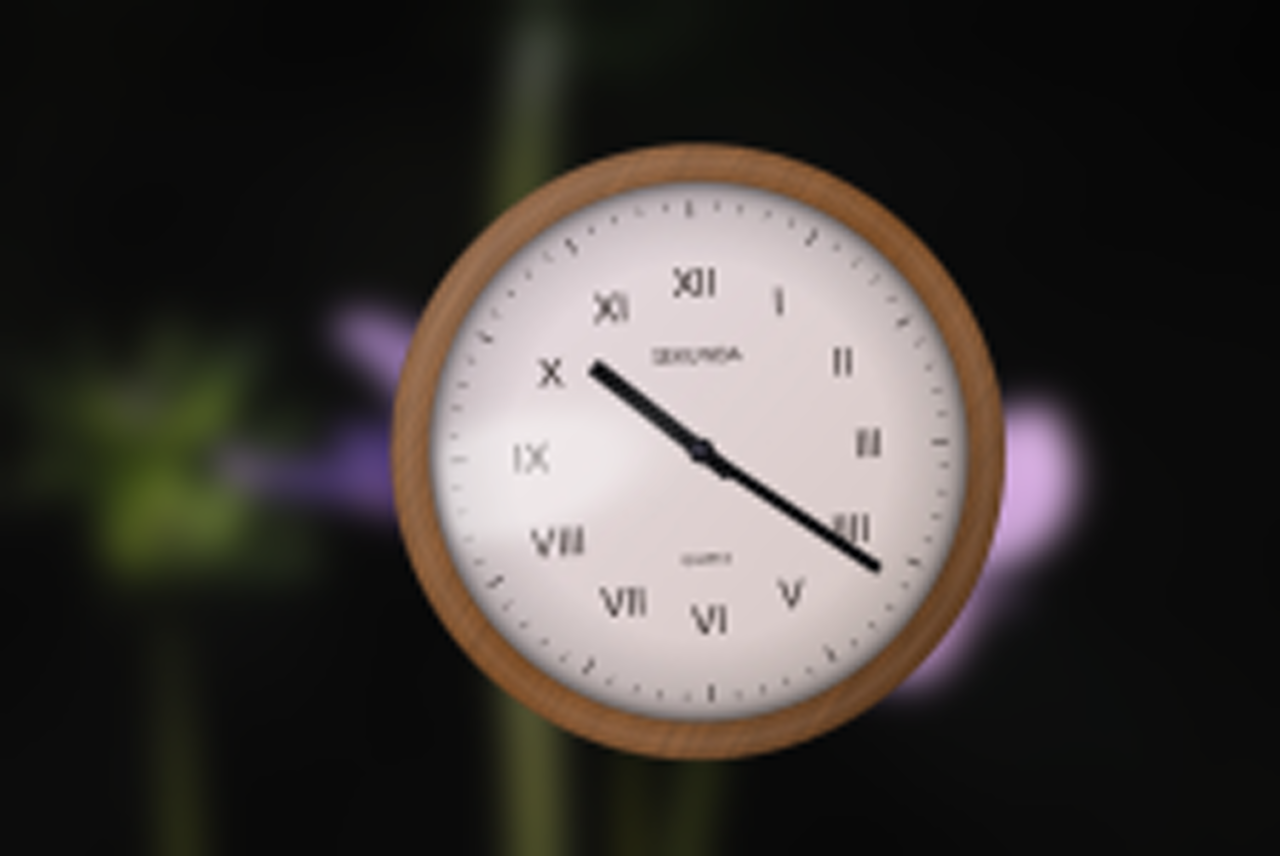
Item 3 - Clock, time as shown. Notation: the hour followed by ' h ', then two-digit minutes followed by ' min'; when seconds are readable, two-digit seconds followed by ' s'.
10 h 21 min
